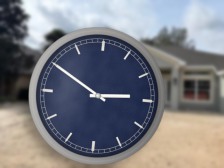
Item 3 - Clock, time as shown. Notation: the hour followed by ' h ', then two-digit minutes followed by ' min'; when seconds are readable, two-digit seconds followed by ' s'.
2 h 50 min
